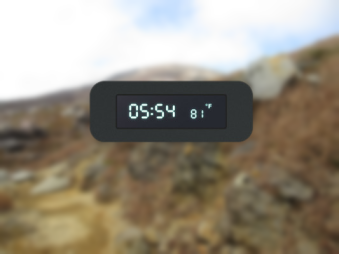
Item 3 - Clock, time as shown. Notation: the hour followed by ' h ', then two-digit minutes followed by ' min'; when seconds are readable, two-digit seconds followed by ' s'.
5 h 54 min
